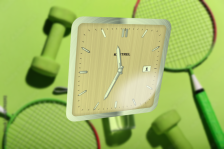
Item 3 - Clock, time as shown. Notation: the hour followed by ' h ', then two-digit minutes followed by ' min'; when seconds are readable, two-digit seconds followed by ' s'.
11 h 34 min
